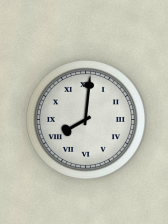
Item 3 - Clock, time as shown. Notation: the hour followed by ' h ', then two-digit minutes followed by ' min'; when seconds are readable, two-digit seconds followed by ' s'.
8 h 01 min
